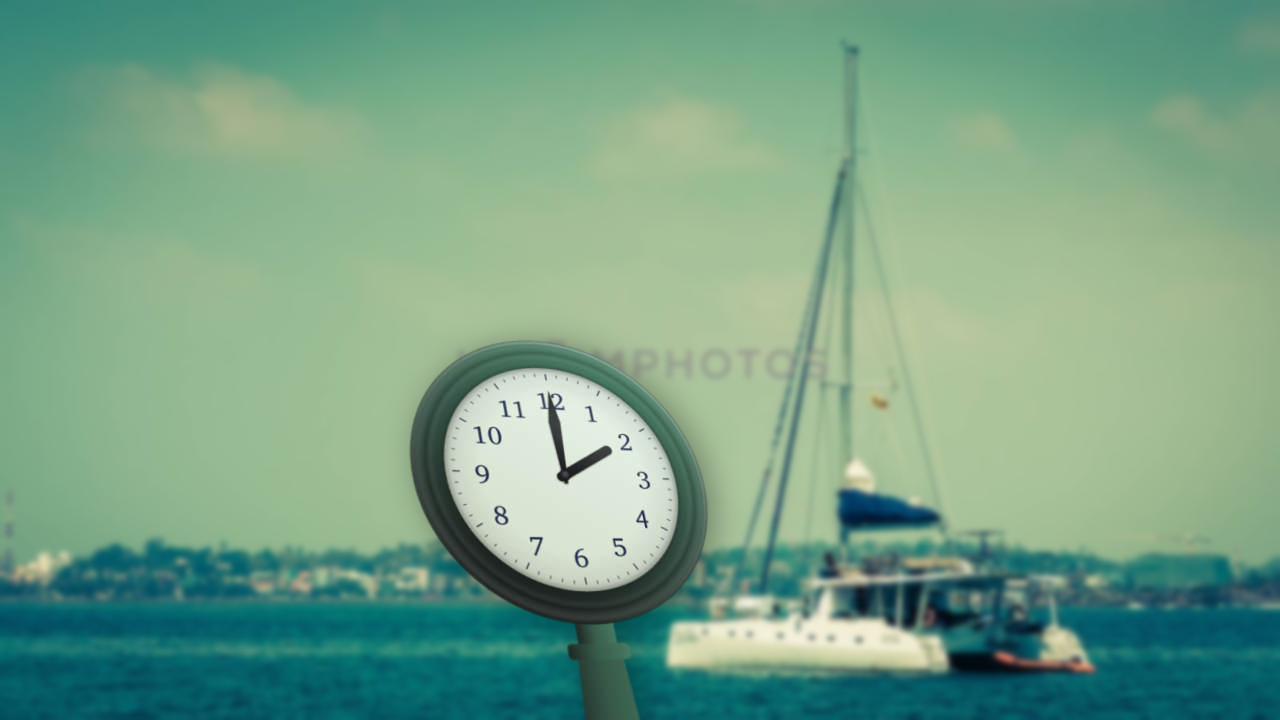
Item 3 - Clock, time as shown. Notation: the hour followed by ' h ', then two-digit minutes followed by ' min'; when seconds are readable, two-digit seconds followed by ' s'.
2 h 00 min
